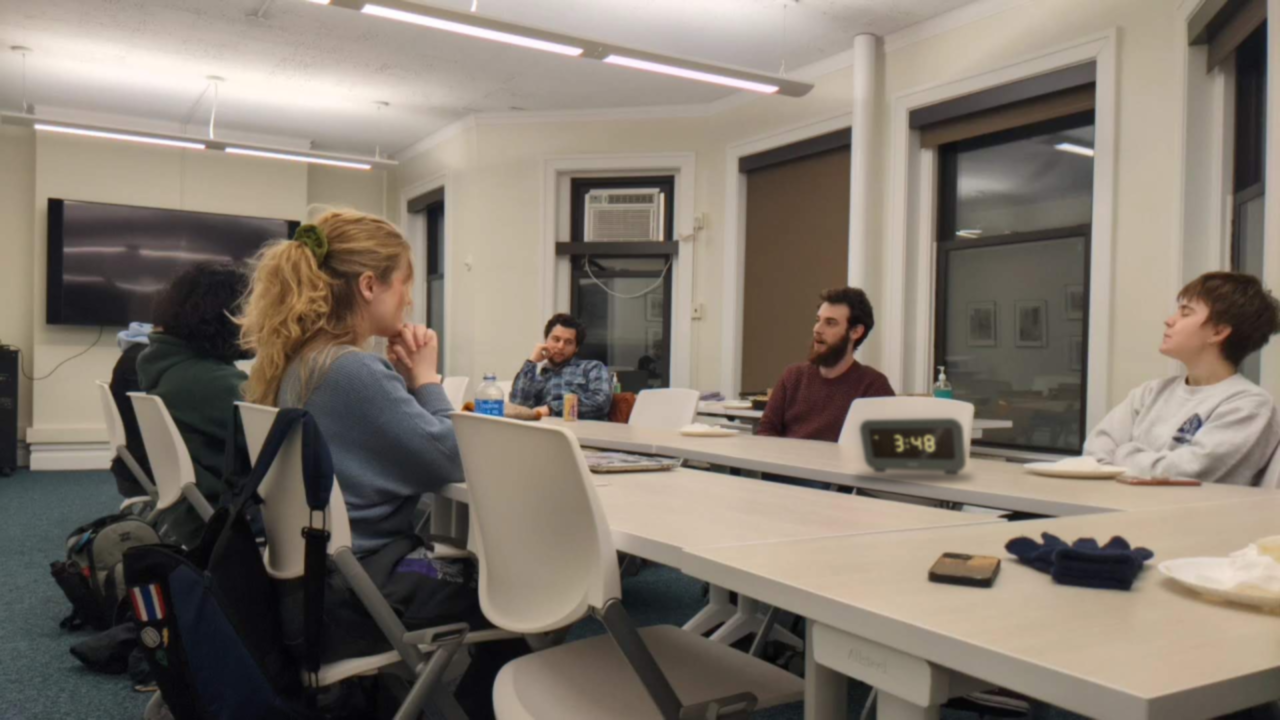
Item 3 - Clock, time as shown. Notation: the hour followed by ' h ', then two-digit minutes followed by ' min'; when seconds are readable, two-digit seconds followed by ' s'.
3 h 48 min
